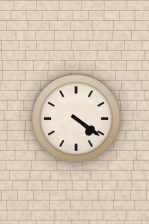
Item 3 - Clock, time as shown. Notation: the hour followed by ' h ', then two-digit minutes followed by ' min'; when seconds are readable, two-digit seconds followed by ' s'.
4 h 21 min
